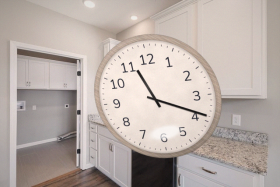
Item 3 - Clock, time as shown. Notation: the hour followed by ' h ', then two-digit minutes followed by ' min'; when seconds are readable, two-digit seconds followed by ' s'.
11 h 19 min
